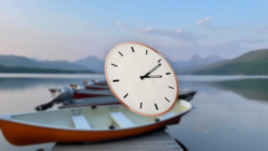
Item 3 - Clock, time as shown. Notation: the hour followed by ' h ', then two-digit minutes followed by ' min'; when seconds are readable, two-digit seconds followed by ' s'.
3 h 11 min
